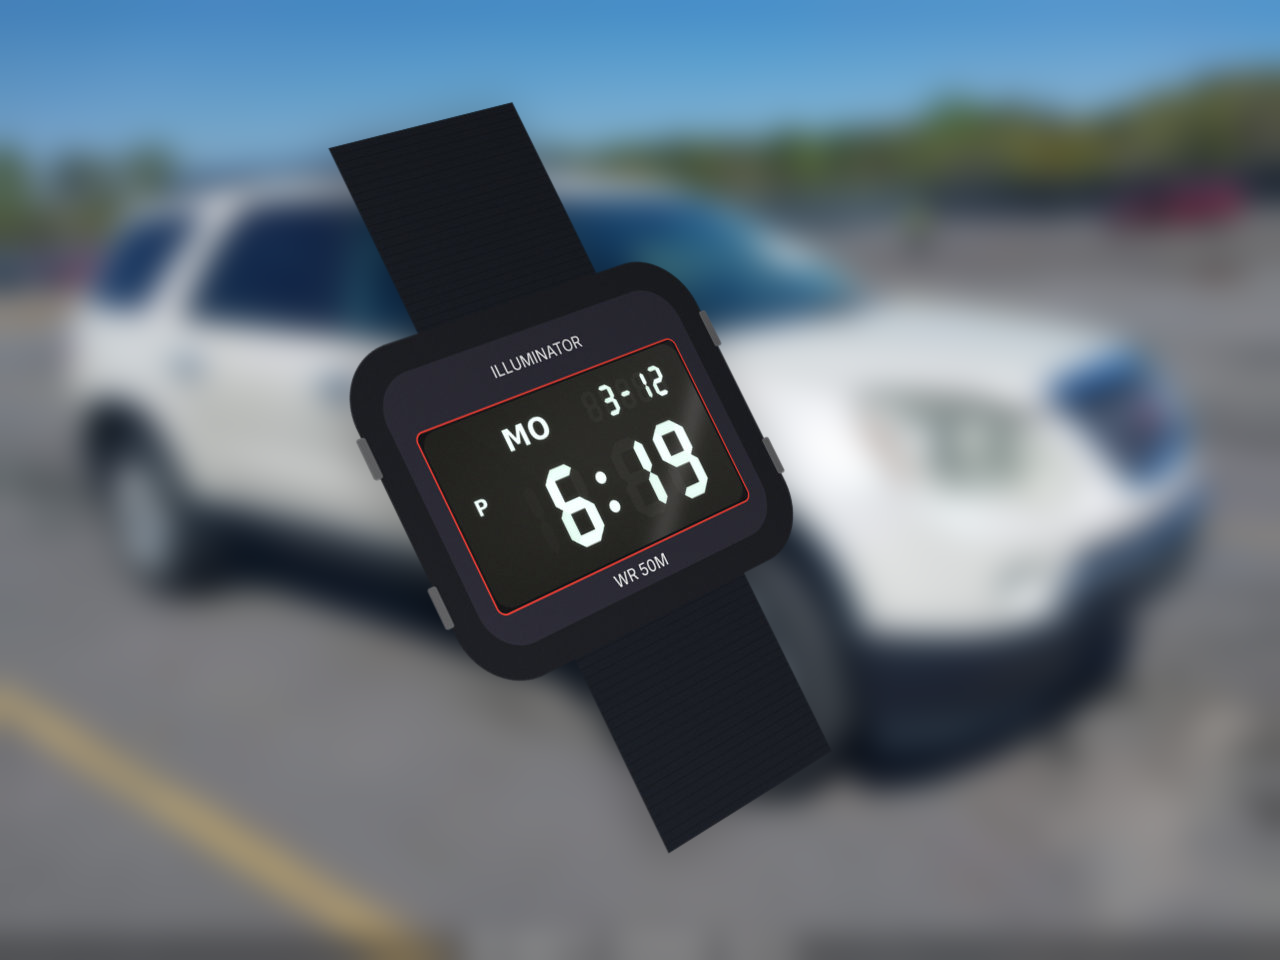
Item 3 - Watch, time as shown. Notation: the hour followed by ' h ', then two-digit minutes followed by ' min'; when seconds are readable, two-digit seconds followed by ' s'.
6 h 19 min
